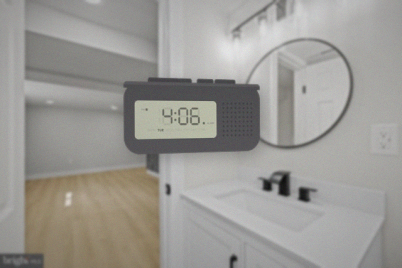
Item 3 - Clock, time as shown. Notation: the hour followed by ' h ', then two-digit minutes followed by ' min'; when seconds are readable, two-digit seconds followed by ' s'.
4 h 06 min
